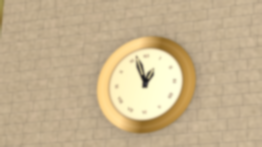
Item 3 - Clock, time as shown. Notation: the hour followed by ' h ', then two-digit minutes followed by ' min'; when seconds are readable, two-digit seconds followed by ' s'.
12 h 57 min
